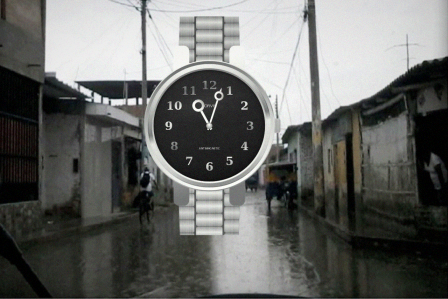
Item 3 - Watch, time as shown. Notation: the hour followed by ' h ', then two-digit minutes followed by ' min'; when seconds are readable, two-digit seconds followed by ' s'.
11 h 03 min
